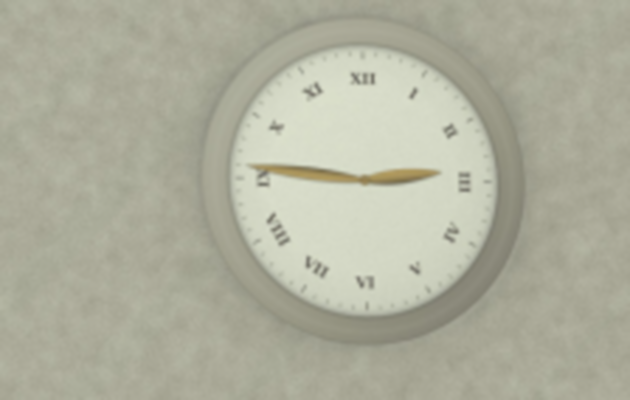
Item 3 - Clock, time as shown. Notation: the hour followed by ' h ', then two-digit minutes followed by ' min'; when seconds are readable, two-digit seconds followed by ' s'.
2 h 46 min
